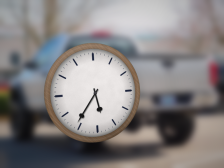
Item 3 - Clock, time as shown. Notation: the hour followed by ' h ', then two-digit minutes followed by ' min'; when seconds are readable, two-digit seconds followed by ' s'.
5 h 36 min
